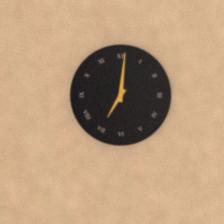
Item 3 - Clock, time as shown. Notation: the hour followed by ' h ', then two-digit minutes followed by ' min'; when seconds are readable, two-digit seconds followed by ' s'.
7 h 01 min
